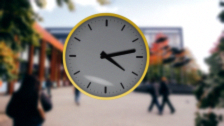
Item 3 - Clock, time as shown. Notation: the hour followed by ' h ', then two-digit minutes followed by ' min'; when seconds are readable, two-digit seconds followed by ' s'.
4 h 13 min
